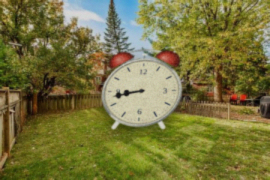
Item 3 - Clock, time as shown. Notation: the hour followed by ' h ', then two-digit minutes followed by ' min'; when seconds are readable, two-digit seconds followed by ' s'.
8 h 43 min
